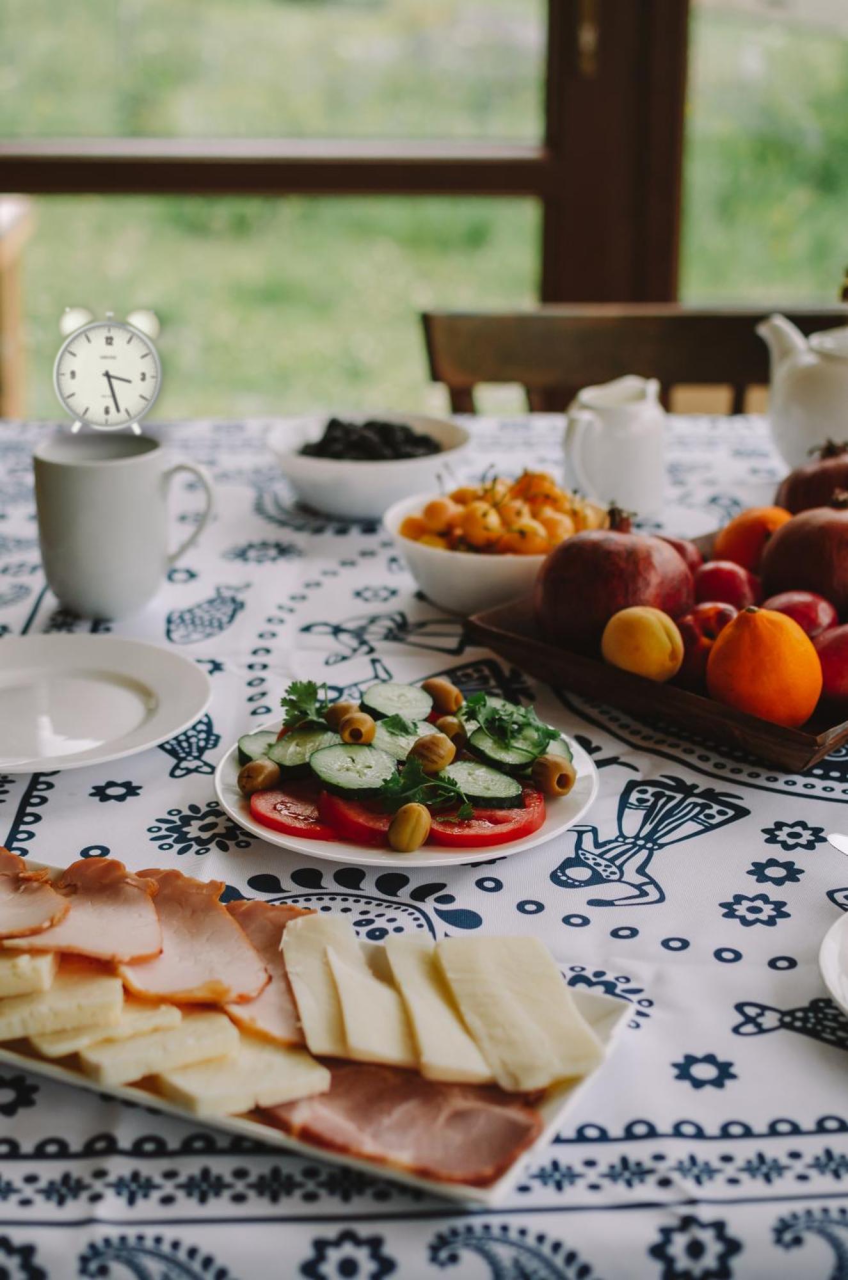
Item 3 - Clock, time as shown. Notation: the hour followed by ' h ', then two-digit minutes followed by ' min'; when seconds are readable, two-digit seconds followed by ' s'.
3 h 27 min
